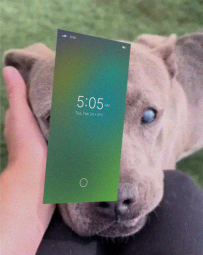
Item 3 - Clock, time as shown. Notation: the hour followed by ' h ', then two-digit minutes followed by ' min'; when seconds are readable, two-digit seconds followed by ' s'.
5 h 05 min
